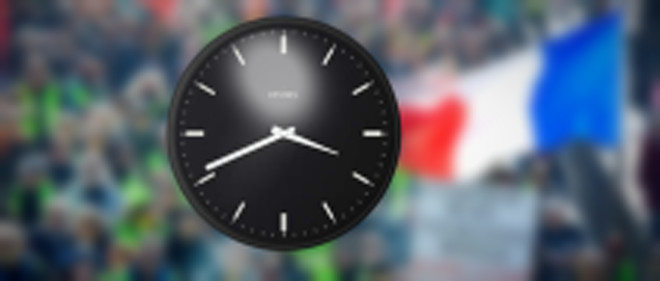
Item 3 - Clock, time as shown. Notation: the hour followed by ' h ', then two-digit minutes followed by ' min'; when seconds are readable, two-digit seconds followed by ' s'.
3 h 41 min
